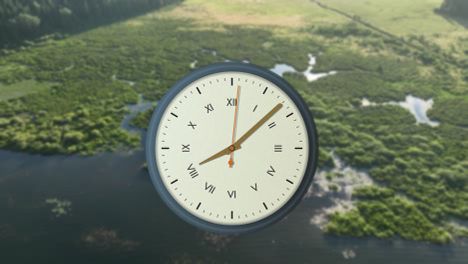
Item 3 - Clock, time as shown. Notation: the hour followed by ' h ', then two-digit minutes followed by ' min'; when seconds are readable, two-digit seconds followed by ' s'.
8 h 08 min 01 s
